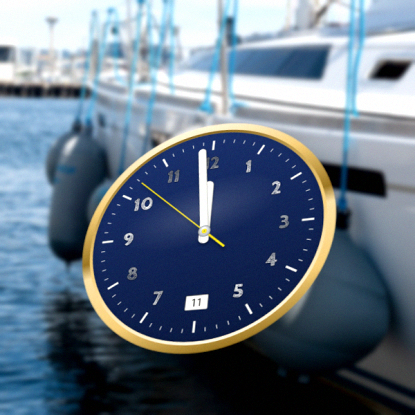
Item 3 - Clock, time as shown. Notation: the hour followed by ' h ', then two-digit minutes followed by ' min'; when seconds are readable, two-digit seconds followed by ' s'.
11 h 58 min 52 s
